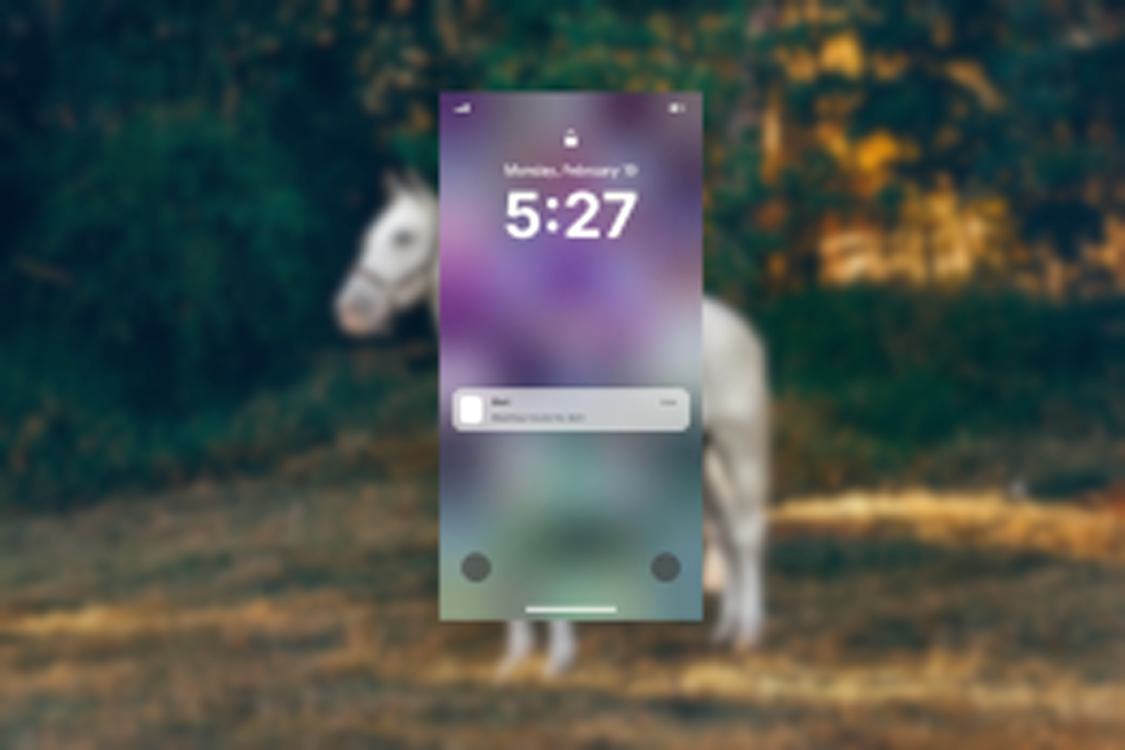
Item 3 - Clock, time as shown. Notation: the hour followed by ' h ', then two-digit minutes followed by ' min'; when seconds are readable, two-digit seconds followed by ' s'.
5 h 27 min
